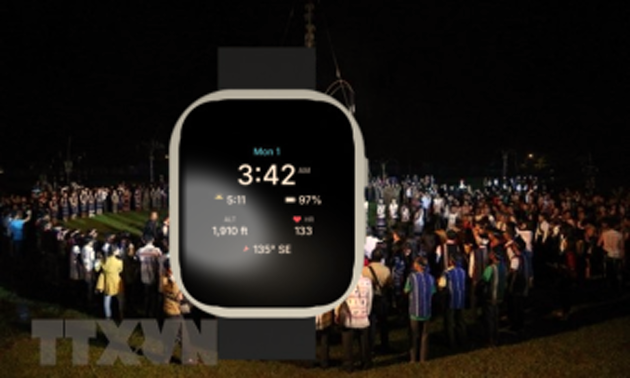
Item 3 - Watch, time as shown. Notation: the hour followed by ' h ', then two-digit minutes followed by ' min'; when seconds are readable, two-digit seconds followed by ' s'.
3 h 42 min
